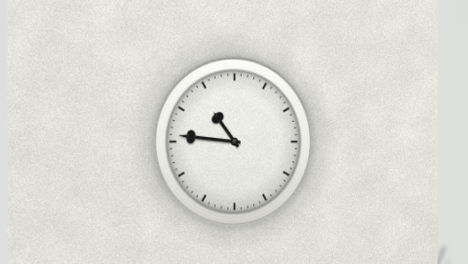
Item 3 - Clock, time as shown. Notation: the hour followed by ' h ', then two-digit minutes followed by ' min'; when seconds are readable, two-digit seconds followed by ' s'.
10 h 46 min
